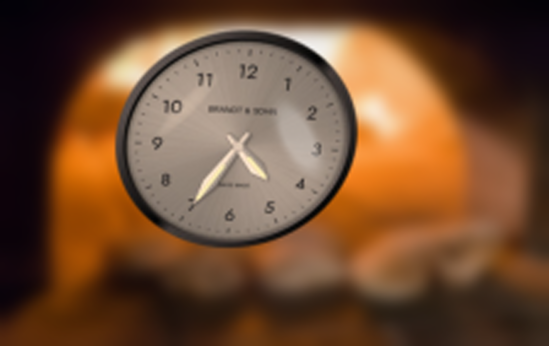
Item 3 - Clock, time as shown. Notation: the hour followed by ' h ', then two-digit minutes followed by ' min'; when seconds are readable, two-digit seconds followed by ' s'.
4 h 35 min
